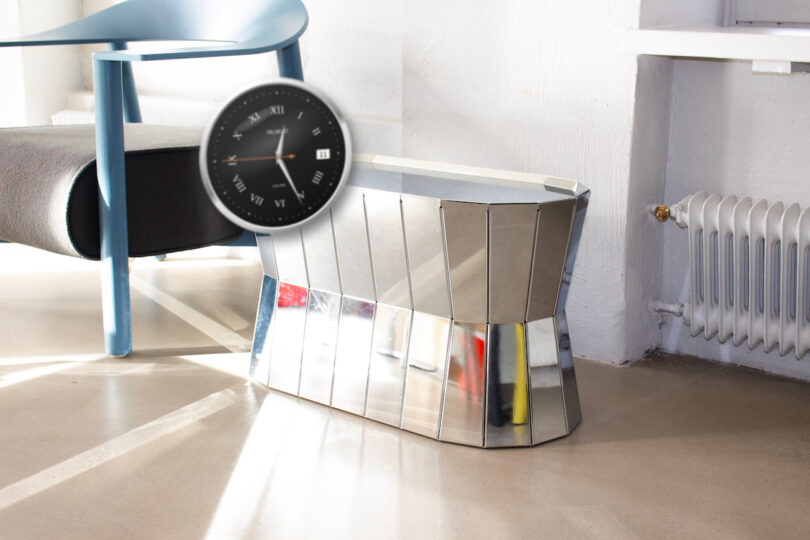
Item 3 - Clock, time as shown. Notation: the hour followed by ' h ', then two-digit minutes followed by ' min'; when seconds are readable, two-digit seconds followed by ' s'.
12 h 25 min 45 s
